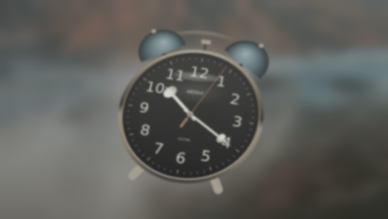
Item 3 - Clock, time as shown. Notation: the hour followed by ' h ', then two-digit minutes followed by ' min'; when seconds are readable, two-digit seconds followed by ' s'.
10 h 20 min 04 s
